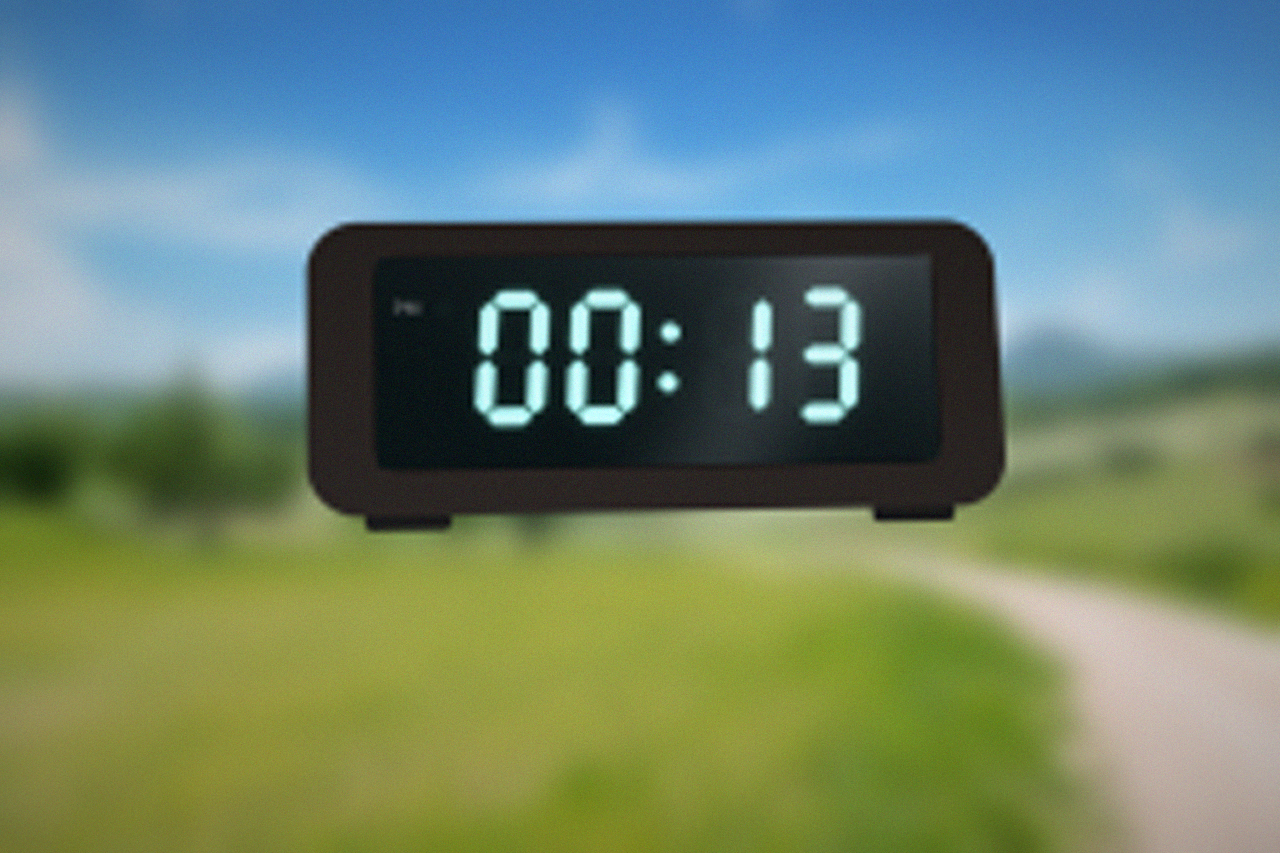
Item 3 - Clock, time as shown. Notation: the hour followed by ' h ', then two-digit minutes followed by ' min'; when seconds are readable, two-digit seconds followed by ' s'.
0 h 13 min
